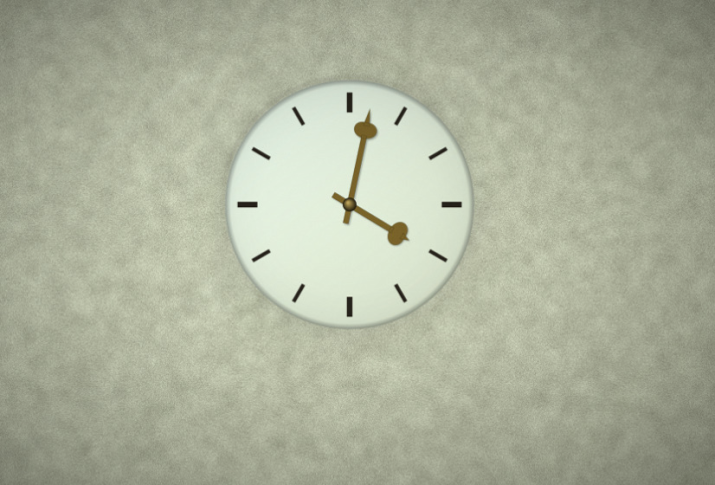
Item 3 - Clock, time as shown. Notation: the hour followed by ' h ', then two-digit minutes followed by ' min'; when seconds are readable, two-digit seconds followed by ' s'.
4 h 02 min
